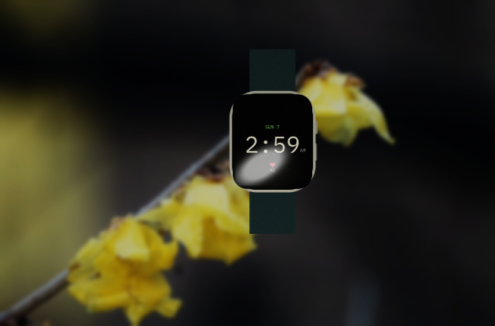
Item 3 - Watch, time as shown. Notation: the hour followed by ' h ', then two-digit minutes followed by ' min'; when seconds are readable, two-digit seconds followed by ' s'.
2 h 59 min
